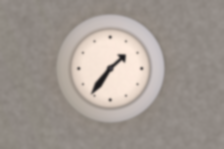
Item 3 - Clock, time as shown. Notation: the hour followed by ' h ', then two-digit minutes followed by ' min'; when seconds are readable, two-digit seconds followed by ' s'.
1 h 36 min
